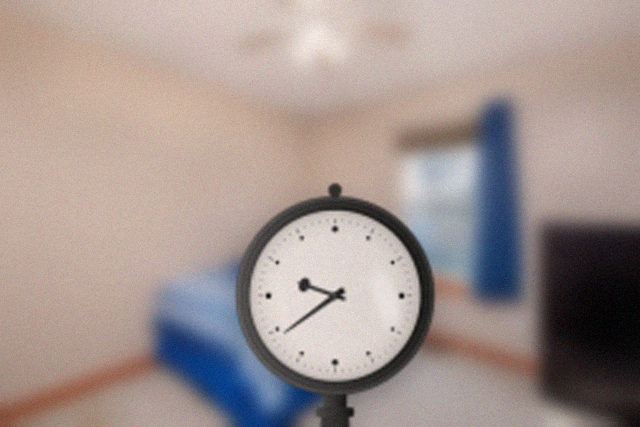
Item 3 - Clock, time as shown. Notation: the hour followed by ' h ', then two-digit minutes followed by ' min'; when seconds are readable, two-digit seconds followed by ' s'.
9 h 39 min
